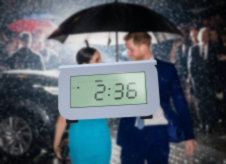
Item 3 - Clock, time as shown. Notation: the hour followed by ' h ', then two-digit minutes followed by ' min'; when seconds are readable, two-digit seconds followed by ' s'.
2 h 36 min
